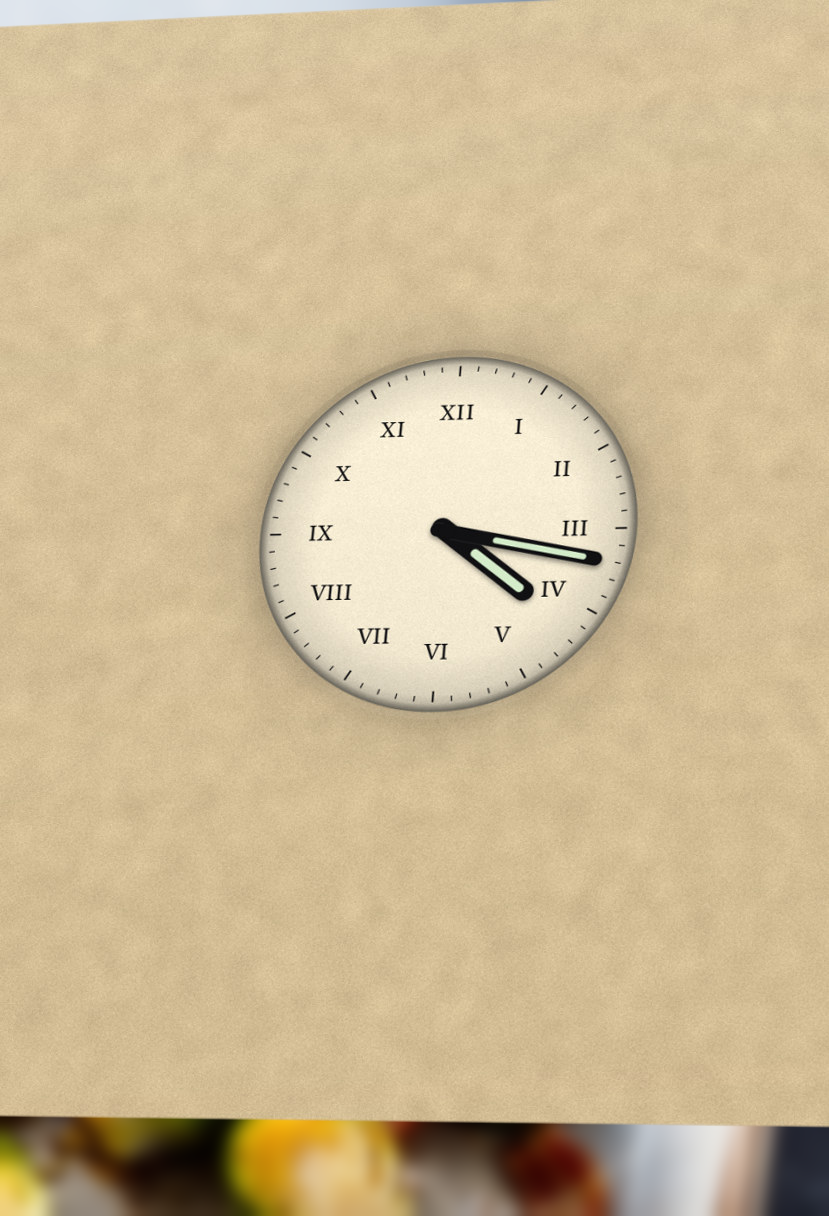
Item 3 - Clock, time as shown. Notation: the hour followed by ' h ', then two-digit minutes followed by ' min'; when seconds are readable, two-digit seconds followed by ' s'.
4 h 17 min
